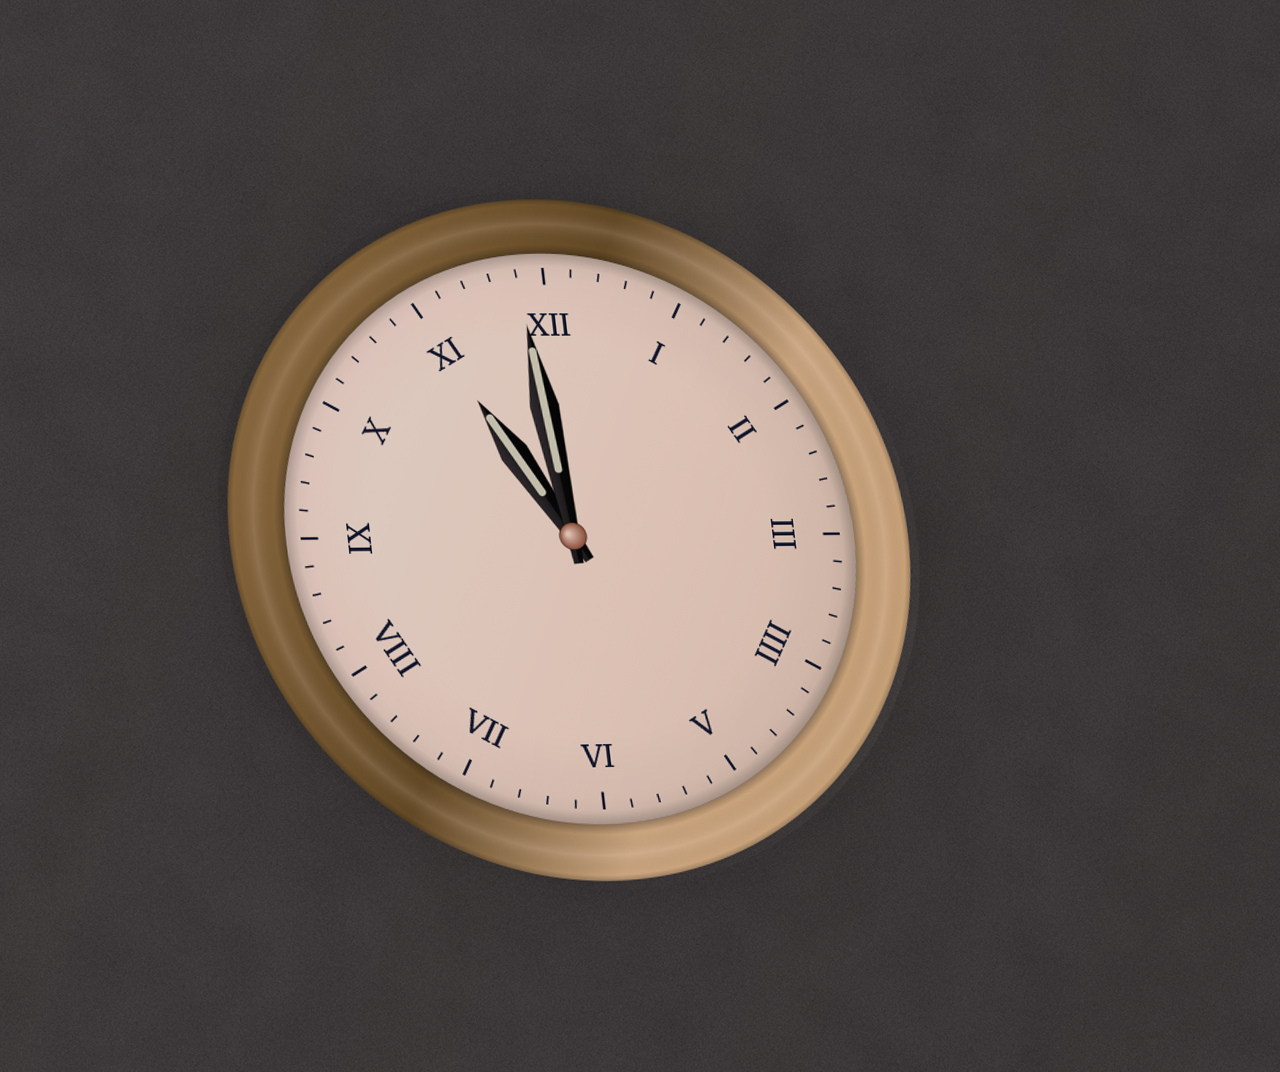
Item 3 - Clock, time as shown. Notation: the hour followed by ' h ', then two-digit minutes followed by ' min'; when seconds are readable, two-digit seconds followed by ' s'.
10 h 59 min
